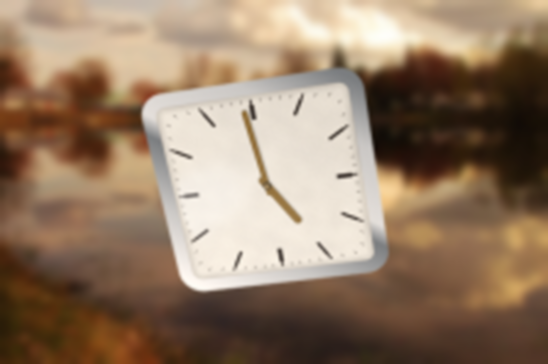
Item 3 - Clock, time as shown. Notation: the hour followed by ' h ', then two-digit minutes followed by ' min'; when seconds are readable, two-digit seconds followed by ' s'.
4 h 59 min
